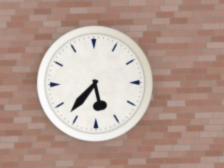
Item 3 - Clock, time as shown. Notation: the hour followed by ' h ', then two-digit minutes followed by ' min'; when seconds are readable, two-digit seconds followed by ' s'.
5 h 37 min
